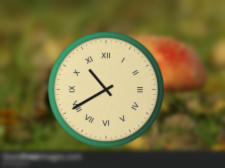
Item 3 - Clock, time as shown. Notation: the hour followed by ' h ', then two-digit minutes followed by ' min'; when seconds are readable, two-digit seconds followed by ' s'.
10 h 40 min
